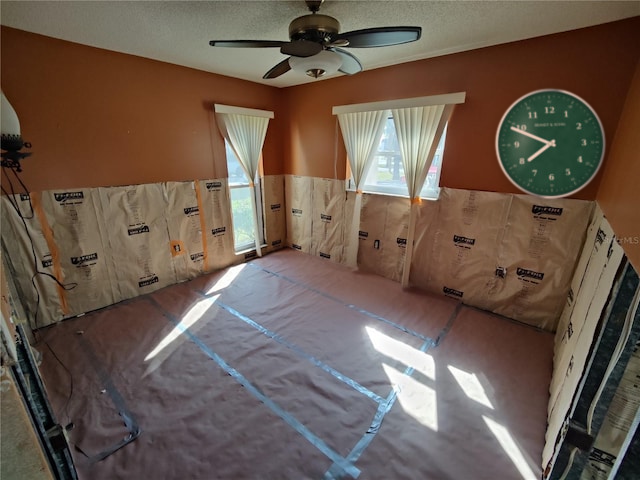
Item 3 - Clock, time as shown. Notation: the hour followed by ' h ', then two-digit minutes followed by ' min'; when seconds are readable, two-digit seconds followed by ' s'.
7 h 49 min
